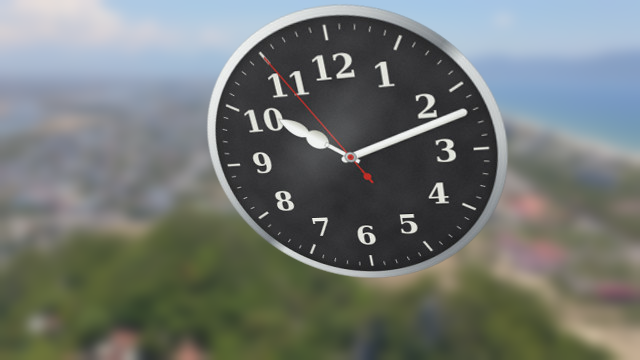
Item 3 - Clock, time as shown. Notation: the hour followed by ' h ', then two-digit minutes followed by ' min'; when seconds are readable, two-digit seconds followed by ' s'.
10 h 11 min 55 s
